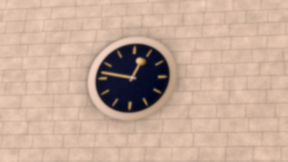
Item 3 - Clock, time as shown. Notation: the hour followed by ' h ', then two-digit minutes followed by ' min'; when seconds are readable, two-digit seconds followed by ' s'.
12 h 47 min
